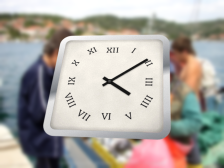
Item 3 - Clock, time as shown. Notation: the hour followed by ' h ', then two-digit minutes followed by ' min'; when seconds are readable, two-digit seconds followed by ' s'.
4 h 09 min
